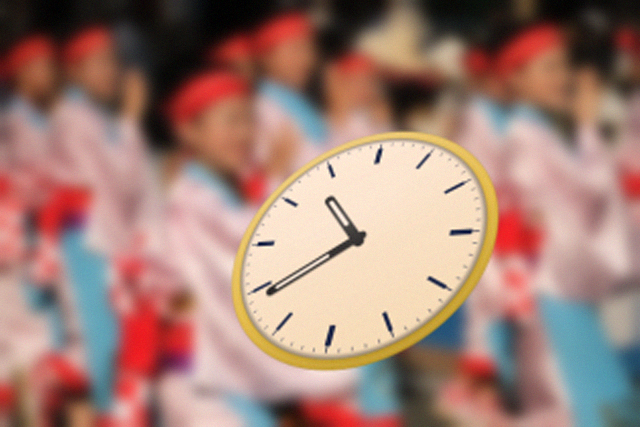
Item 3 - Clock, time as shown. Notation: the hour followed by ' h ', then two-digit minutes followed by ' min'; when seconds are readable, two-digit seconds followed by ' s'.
10 h 39 min
